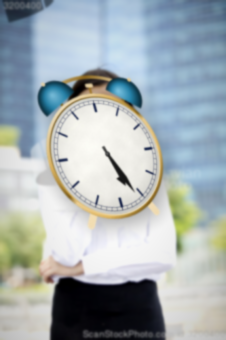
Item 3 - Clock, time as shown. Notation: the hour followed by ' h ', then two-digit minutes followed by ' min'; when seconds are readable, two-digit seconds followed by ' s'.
5 h 26 min
